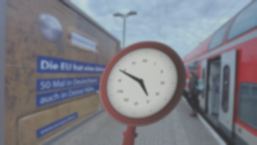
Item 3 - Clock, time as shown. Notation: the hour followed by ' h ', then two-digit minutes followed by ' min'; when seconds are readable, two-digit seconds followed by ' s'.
4 h 49 min
